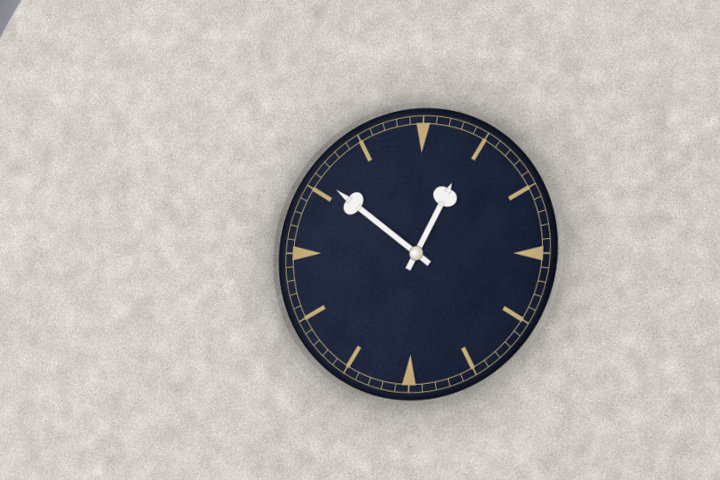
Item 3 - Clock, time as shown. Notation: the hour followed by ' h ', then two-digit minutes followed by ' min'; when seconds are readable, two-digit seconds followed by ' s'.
12 h 51 min
